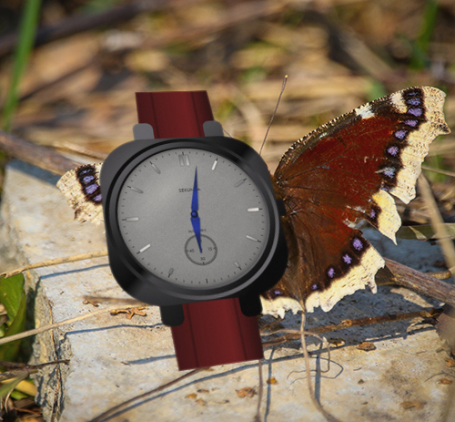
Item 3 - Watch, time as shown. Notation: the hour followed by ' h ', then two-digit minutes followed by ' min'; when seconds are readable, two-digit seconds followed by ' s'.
6 h 02 min
